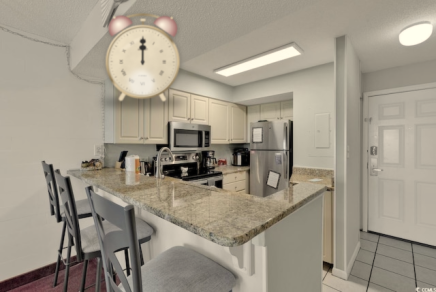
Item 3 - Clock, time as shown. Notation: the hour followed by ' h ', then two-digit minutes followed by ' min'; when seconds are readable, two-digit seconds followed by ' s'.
12 h 00 min
